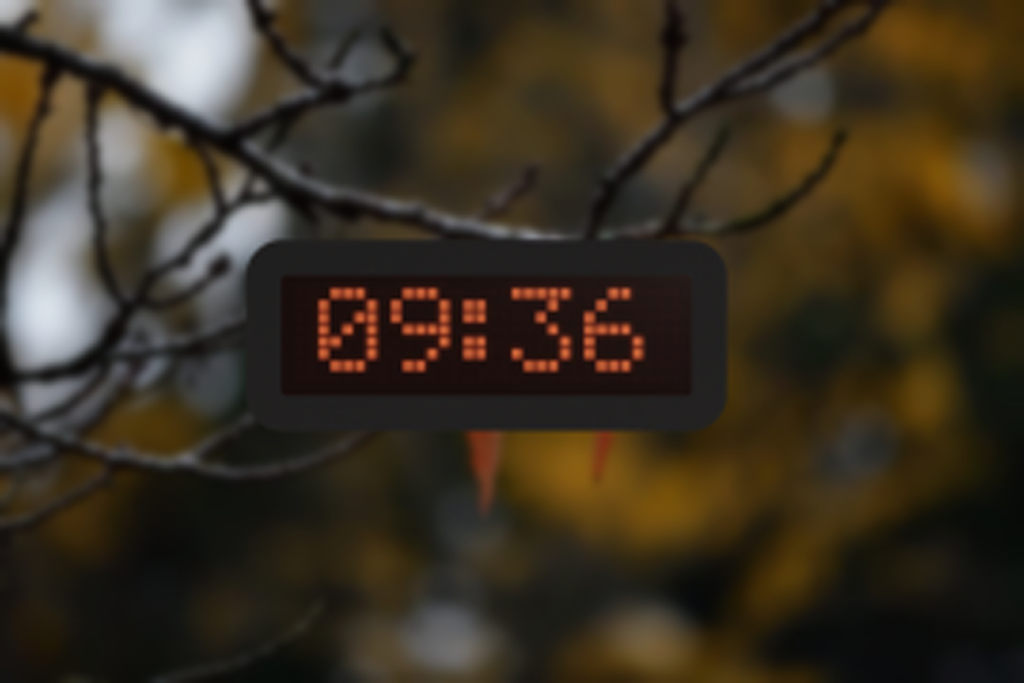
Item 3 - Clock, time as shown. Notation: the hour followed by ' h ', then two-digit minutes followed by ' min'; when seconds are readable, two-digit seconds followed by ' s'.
9 h 36 min
